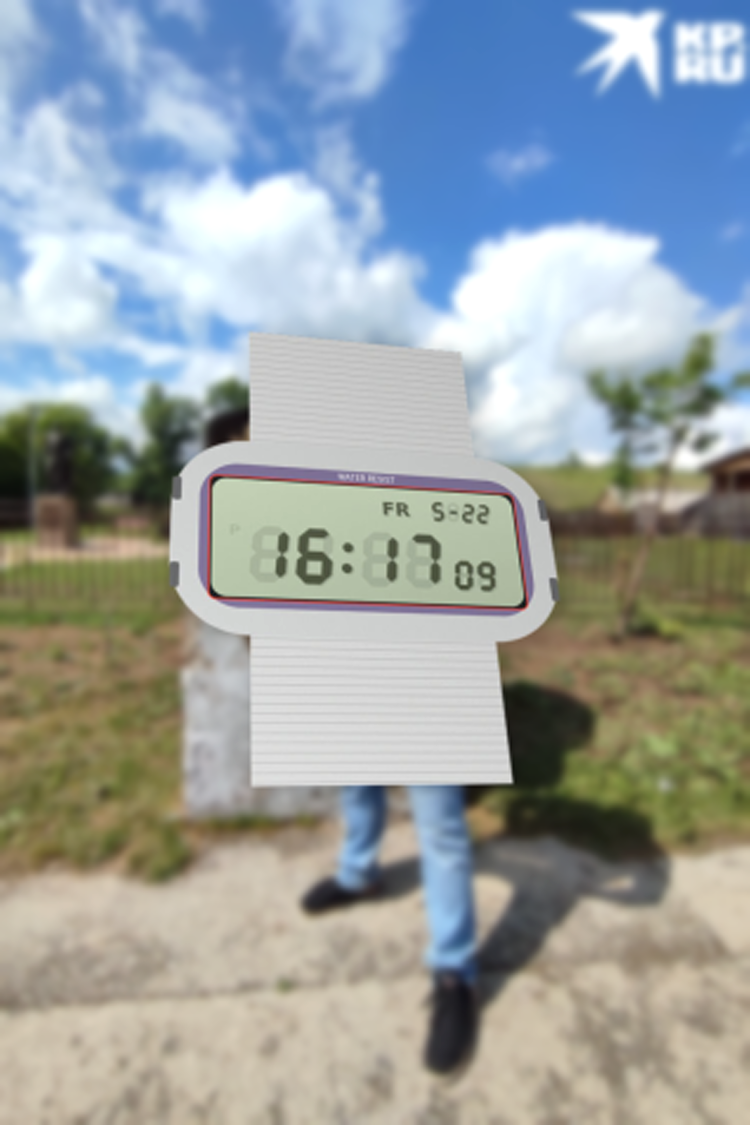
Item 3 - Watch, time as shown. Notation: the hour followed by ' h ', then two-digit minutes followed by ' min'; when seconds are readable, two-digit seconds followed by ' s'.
16 h 17 min 09 s
